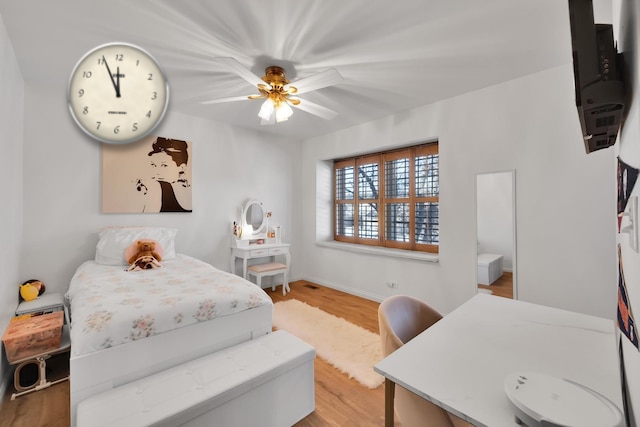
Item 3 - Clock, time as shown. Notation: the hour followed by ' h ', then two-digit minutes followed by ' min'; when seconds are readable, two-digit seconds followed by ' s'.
11 h 56 min
